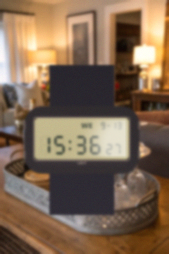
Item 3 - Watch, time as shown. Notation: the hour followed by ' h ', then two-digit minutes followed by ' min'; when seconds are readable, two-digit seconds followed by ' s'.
15 h 36 min
